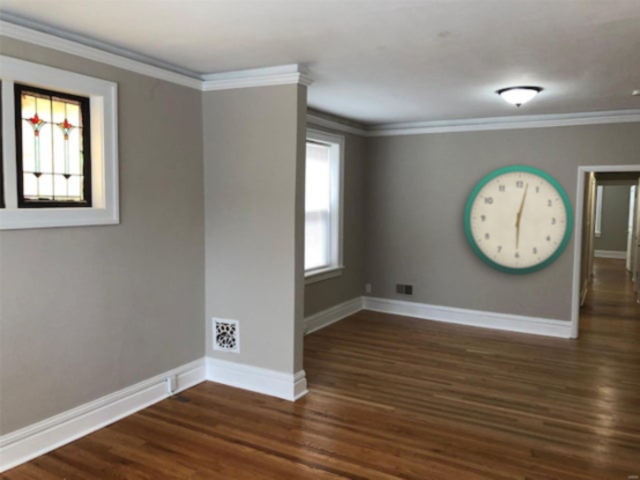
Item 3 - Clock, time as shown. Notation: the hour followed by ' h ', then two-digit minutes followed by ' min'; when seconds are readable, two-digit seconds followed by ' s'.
6 h 02 min
